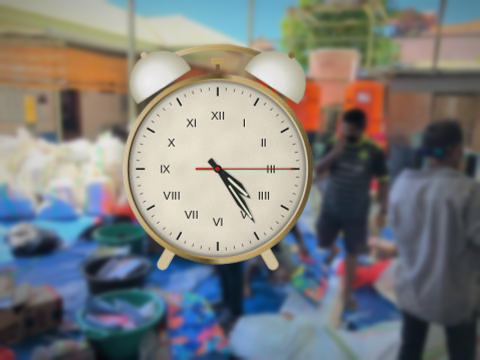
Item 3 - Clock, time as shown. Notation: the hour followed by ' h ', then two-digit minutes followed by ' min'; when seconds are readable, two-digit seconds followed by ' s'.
4 h 24 min 15 s
